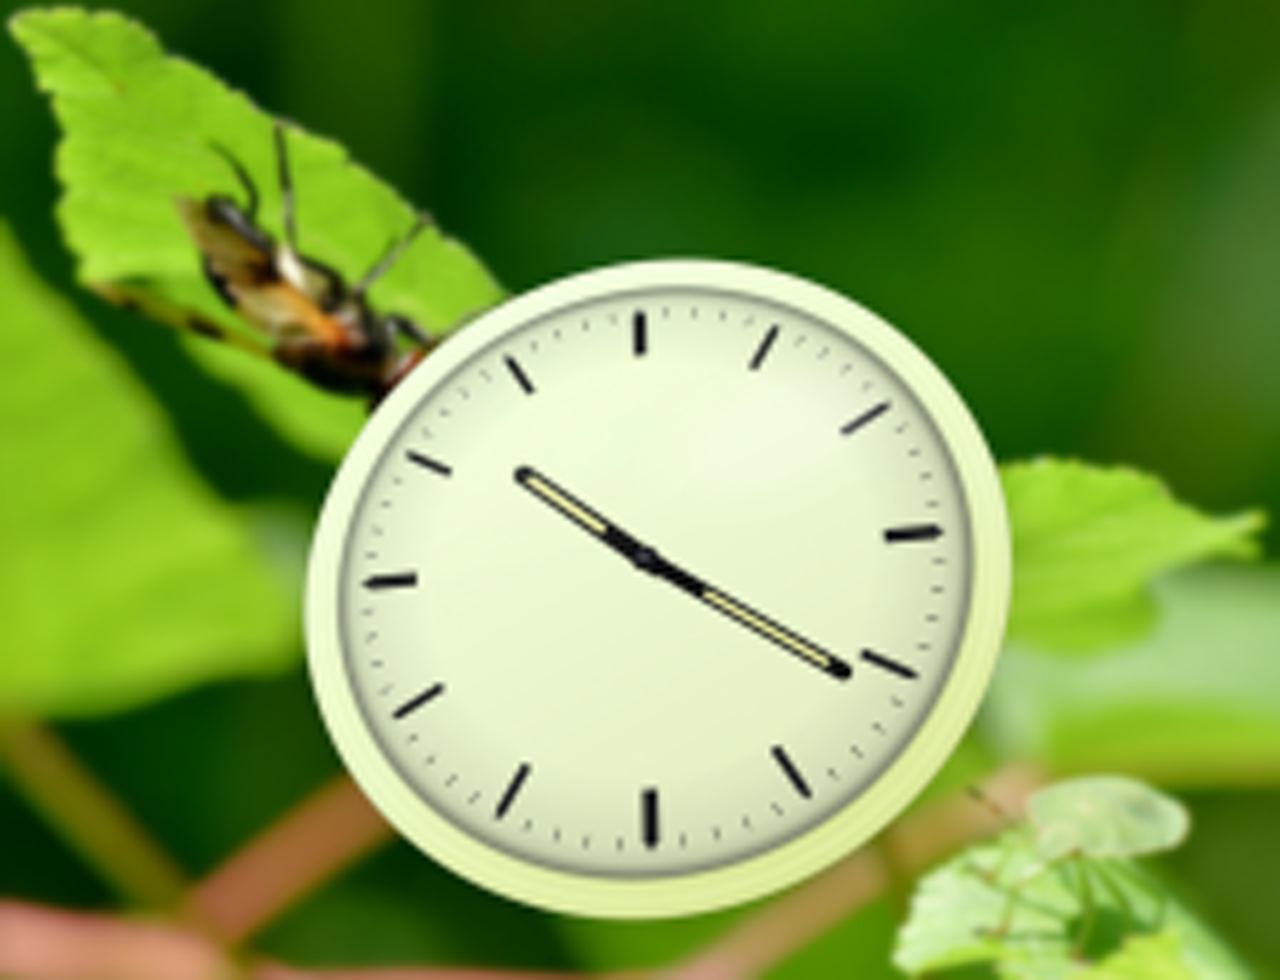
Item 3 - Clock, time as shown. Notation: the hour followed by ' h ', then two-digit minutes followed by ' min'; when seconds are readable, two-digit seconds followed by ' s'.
10 h 21 min
